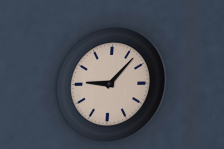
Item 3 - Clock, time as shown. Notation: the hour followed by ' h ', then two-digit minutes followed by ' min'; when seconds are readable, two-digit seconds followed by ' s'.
9 h 07 min
